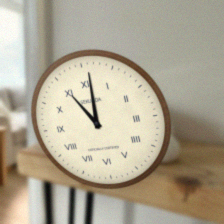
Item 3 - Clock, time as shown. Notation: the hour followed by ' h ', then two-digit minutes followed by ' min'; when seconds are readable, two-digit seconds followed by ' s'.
11 h 01 min
